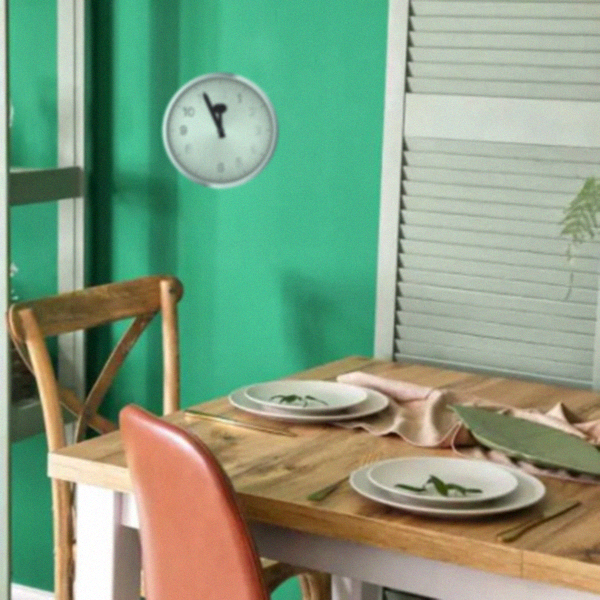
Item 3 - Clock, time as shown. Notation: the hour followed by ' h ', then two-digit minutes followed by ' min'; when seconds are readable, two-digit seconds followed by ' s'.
11 h 56 min
